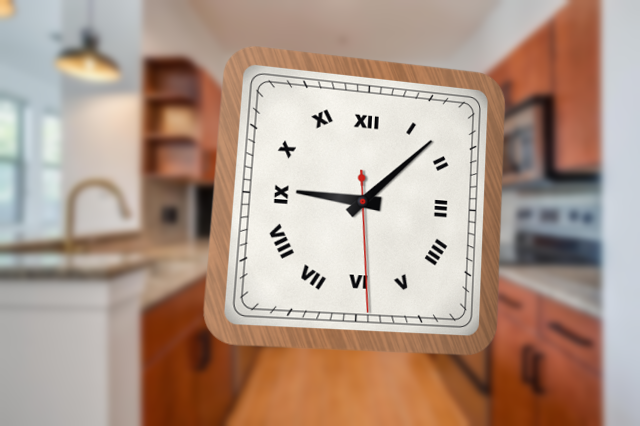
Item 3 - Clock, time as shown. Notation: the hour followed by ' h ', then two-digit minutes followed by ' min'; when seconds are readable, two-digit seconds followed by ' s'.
9 h 07 min 29 s
